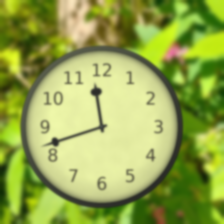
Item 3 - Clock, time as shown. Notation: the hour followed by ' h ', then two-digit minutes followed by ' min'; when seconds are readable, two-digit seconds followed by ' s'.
11 h 42 min
